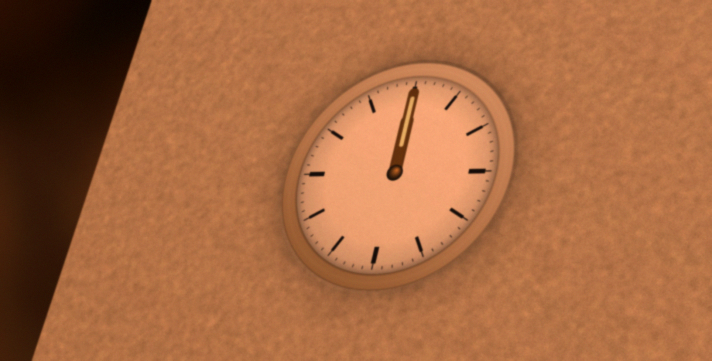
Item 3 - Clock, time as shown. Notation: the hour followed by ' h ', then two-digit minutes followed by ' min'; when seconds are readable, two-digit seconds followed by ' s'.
12 h 00 min
